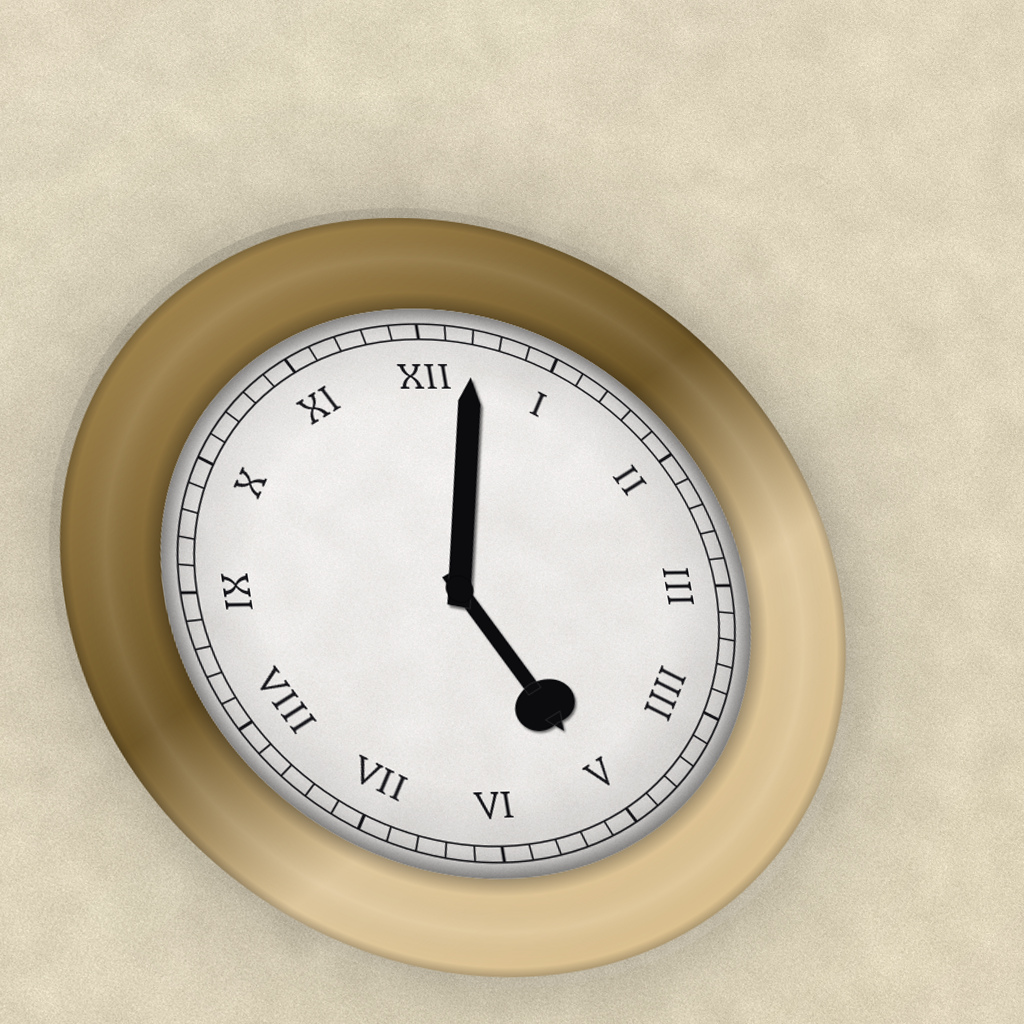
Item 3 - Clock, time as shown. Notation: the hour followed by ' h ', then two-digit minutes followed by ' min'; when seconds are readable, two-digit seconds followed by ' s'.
5 h 02 min
